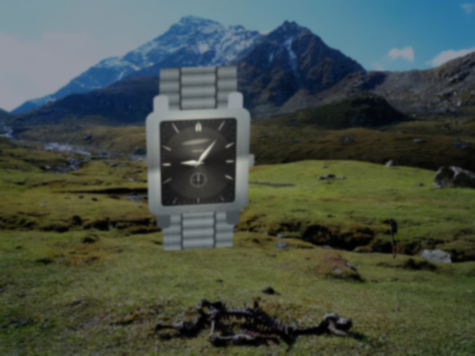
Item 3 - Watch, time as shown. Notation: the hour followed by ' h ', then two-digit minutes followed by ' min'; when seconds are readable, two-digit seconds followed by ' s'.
9 h 06 min
